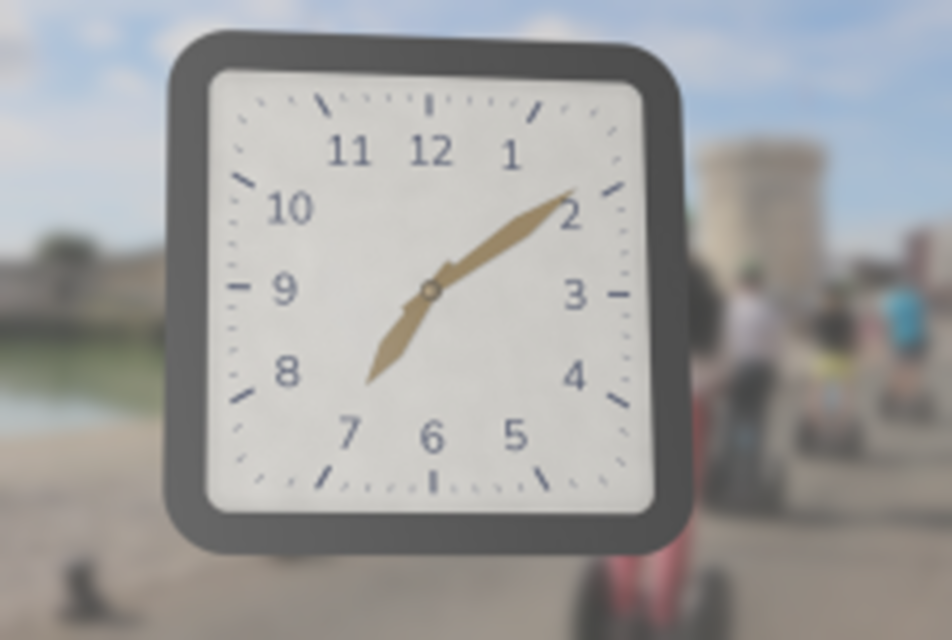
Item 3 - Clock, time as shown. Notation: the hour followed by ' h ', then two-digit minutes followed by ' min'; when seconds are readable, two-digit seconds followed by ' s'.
7 h 09 min
